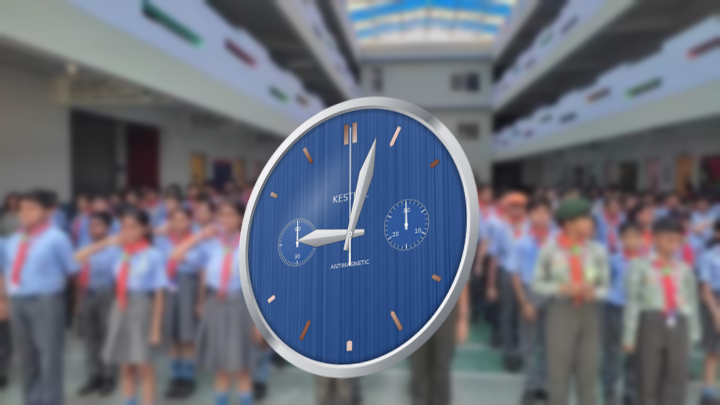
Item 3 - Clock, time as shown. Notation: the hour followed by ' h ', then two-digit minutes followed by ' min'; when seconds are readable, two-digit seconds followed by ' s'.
9 h 03 min
